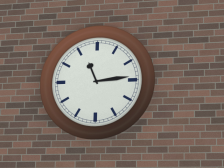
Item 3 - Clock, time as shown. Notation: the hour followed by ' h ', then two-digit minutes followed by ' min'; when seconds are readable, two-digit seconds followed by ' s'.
11 h 14 min
